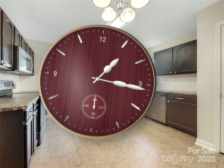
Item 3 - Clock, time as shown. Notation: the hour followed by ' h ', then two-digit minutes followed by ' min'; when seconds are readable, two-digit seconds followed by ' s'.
1 h 16 min
